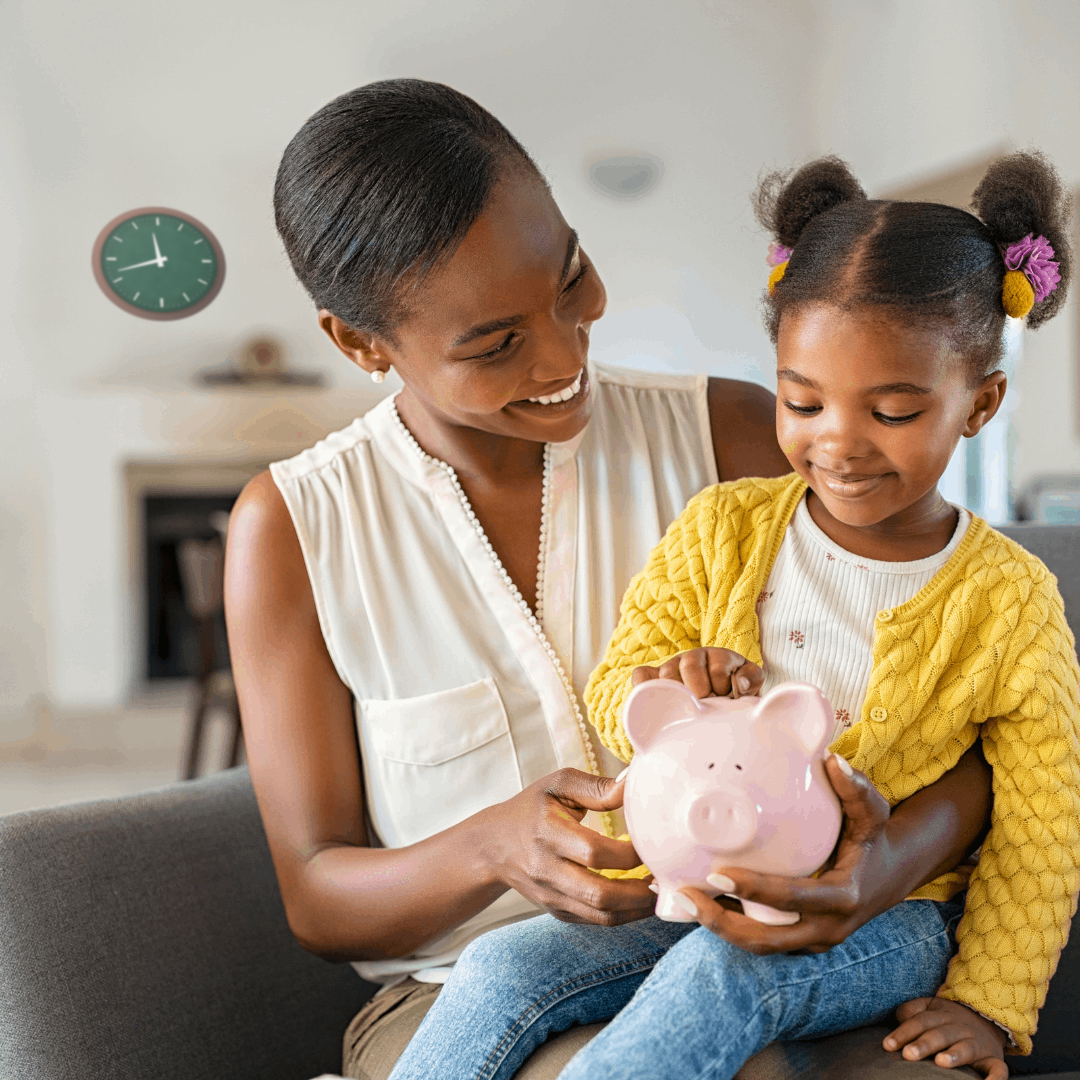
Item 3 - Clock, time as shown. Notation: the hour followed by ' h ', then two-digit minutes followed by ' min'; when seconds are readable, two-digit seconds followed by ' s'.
11 h 42 min
